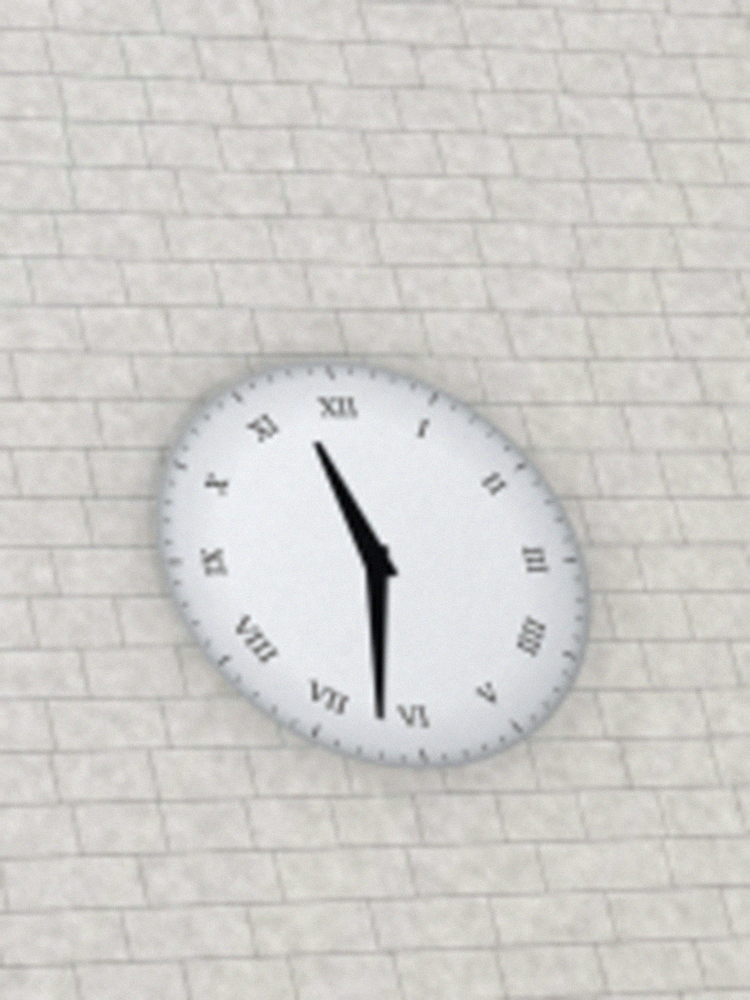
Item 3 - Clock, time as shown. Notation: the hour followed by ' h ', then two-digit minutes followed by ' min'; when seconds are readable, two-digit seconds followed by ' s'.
11 h 32 min
